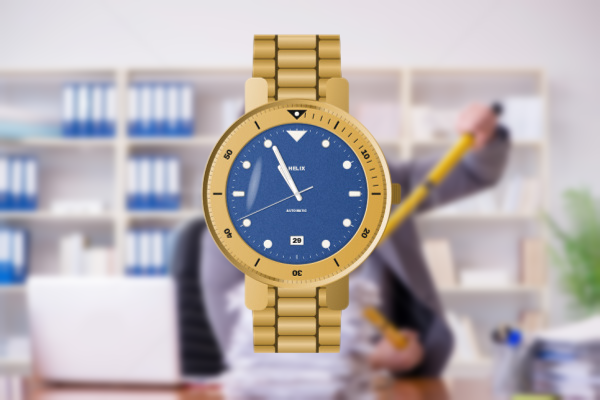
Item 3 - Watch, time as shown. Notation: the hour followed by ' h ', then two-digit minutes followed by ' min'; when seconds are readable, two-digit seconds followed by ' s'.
10 h 55 min 41 s
